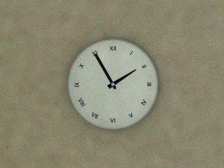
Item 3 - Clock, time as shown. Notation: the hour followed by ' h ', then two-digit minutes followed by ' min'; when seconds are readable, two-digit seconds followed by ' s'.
1 h 55 min
